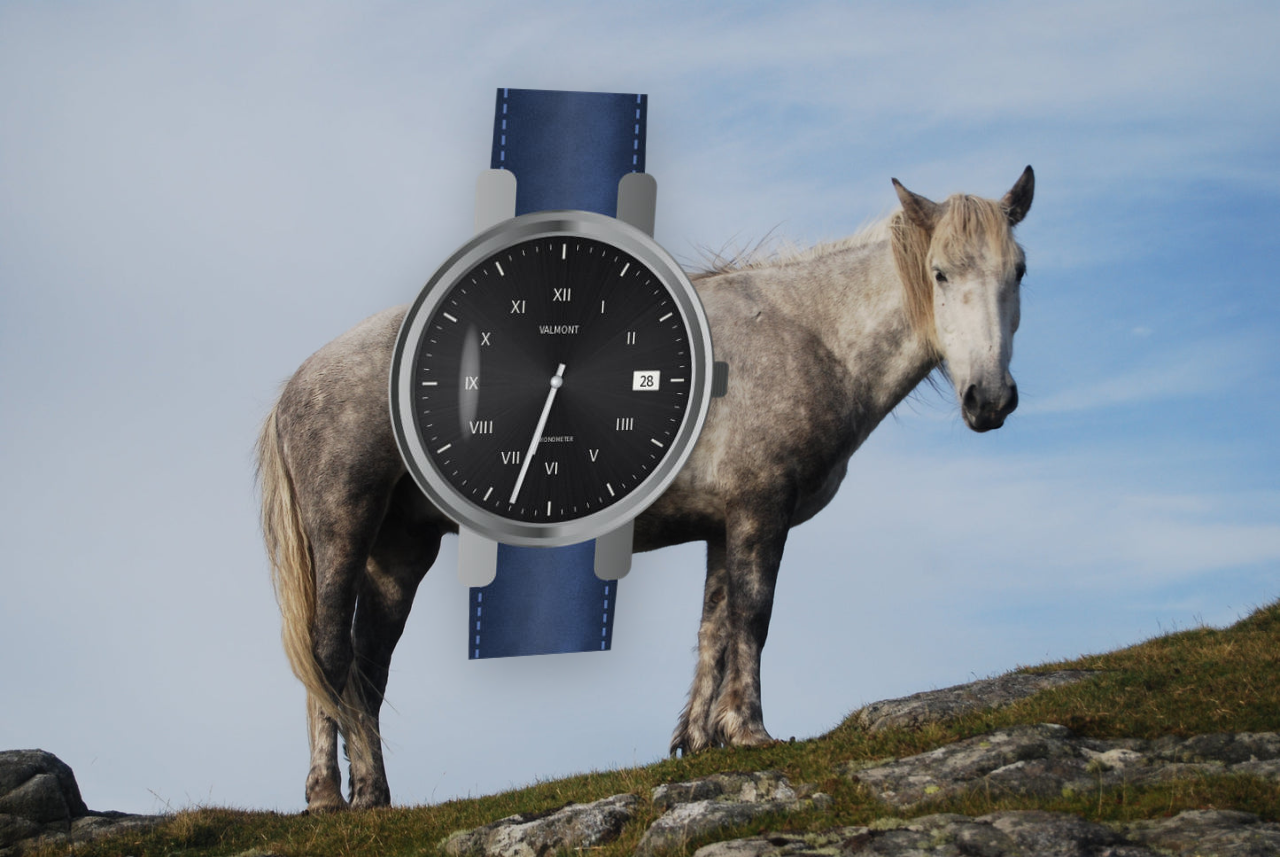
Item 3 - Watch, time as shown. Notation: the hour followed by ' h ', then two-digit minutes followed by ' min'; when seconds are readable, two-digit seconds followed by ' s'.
6 h 33 min
